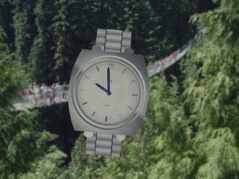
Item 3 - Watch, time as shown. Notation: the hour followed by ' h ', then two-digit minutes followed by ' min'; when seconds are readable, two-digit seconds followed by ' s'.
9 h 59 min
